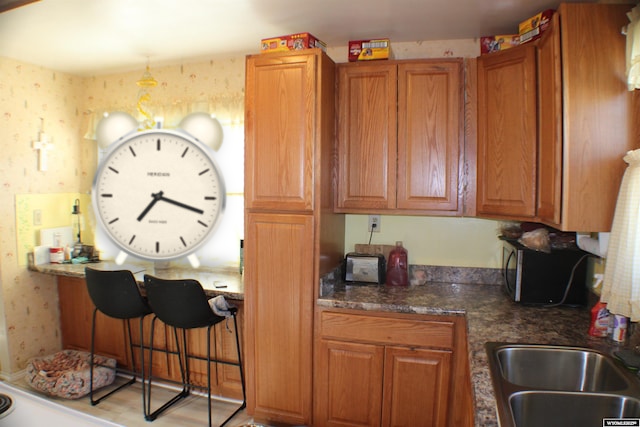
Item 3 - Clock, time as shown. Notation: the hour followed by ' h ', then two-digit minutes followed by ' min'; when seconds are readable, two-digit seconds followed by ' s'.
7 h 18 min
